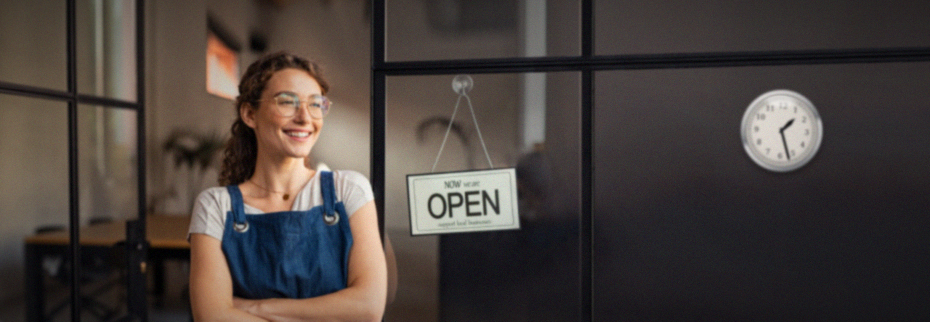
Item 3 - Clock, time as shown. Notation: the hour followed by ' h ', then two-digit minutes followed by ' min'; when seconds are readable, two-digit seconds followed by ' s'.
1 h 27 min
